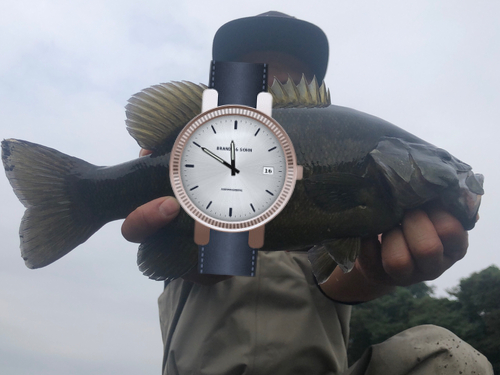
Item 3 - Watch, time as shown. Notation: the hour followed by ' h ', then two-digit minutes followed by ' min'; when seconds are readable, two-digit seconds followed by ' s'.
11 h 50 min
